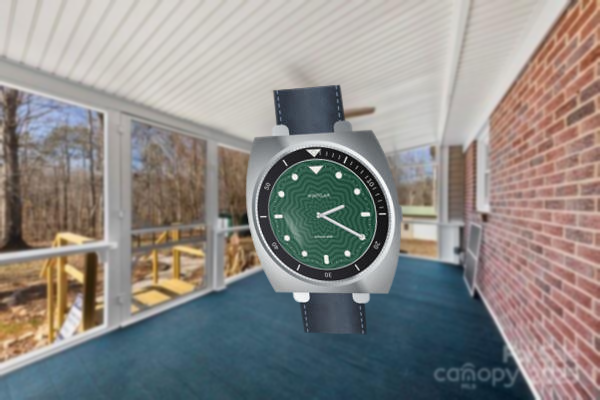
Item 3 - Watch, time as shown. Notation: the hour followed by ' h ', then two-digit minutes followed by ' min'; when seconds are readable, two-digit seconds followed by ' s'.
2 h 20 min
